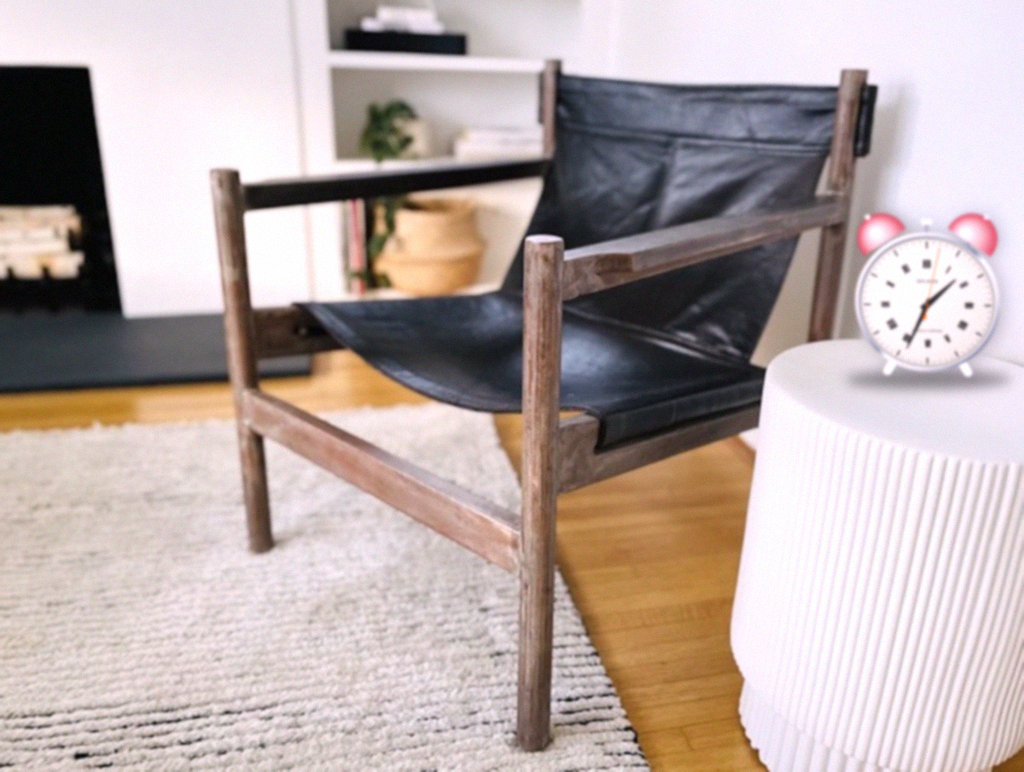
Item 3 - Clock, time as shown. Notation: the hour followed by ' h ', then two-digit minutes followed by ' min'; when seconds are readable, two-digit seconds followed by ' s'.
1 h 34 min 02 s
